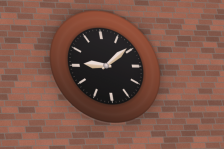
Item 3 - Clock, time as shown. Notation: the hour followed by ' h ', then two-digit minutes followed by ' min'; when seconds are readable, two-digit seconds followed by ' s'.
9 h 09 min
